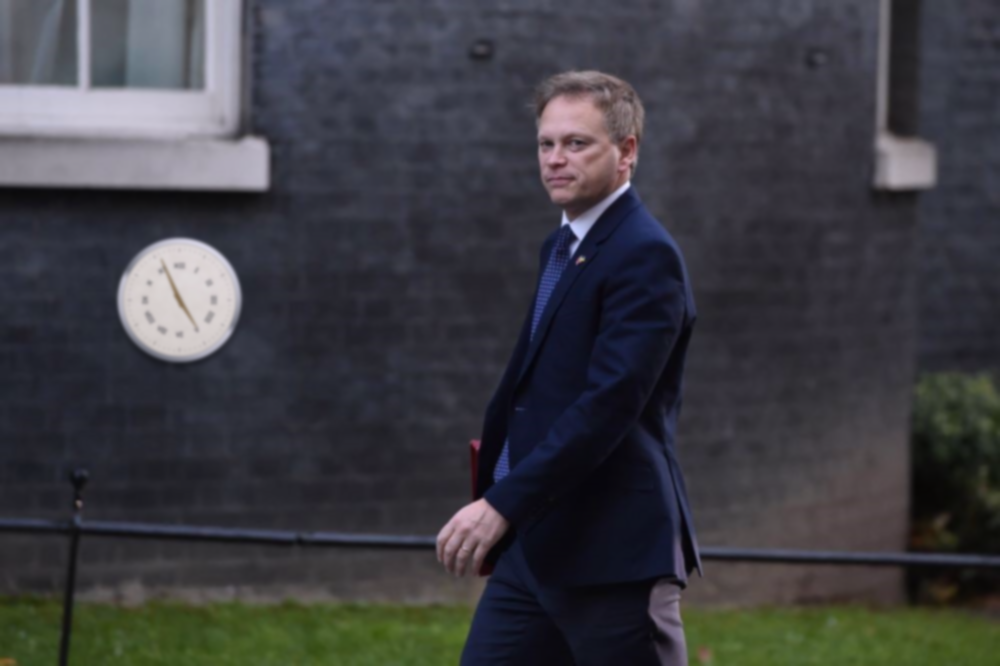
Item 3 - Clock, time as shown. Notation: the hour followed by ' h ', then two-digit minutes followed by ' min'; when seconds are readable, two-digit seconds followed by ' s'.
4 h 56 min
